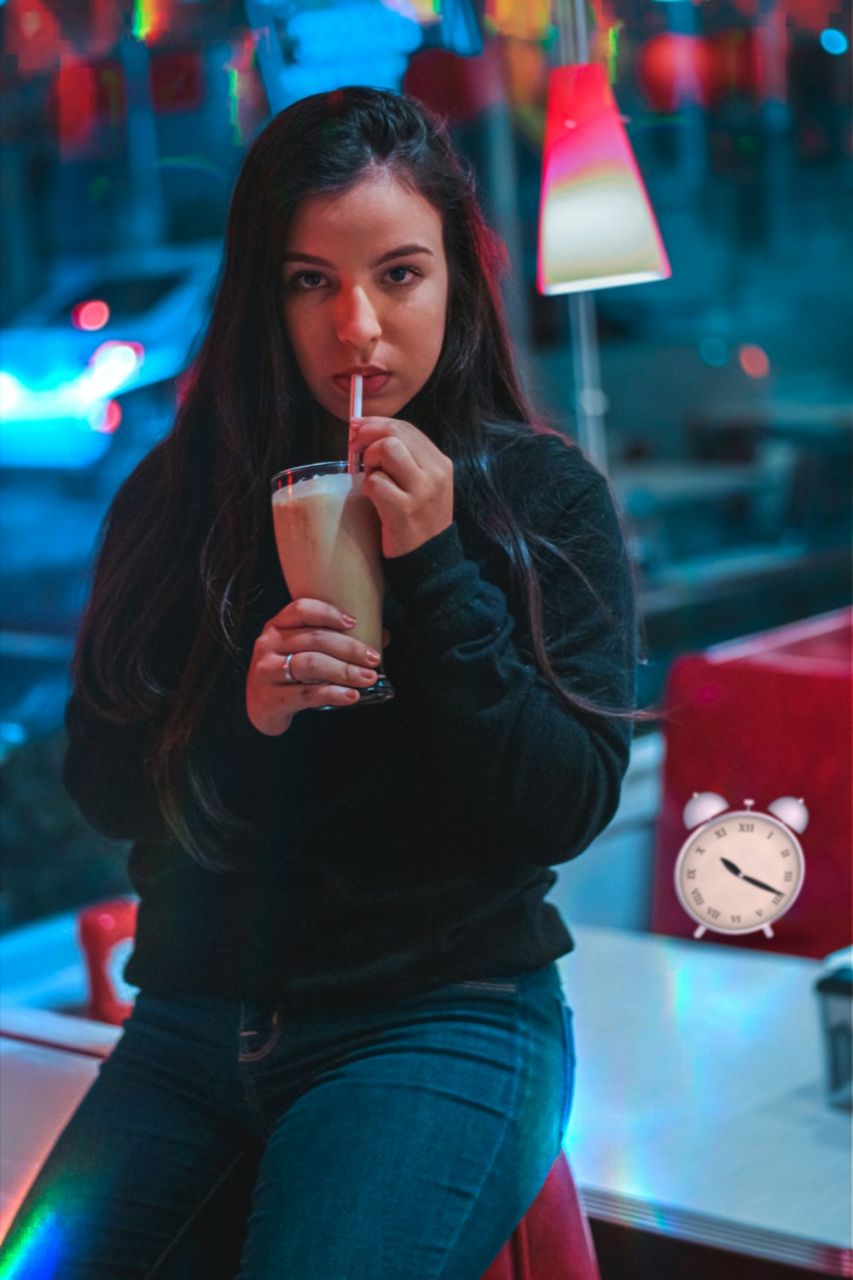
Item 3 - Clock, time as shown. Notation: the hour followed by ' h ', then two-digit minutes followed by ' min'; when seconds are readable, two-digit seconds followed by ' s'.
10 h 19 min
